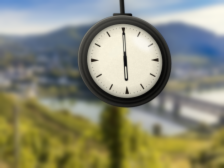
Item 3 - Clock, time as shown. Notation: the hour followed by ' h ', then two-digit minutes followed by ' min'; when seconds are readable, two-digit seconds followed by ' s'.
6 h 00 min
